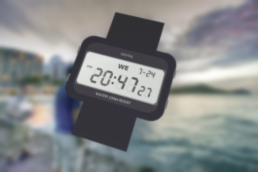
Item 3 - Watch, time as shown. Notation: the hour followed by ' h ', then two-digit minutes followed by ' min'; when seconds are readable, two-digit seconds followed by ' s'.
20 h 47 min 27 s
